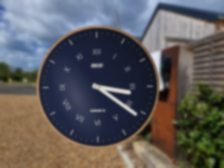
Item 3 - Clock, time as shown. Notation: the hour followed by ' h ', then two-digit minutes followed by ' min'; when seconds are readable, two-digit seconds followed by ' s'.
3 h 21 min
